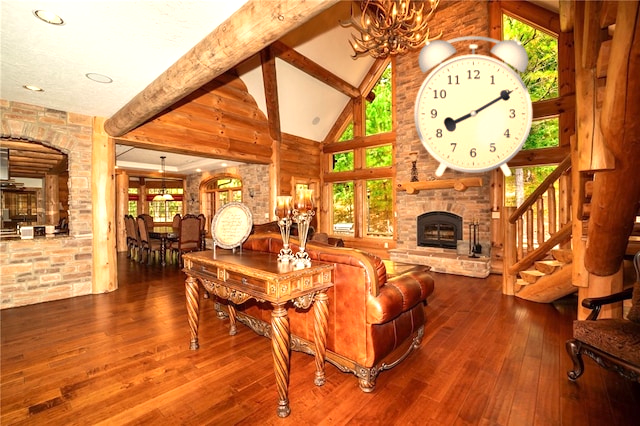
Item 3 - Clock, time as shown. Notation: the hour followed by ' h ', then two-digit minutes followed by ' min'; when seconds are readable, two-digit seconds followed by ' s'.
8 h 10 min
